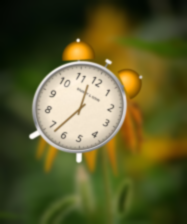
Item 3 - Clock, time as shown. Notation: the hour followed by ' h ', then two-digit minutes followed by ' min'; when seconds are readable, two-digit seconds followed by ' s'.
11 h 33 min
